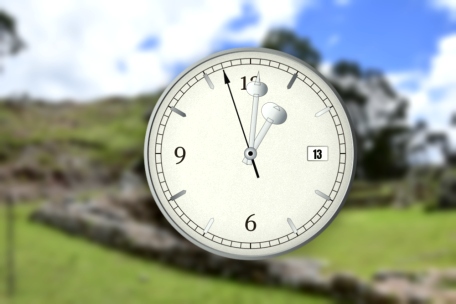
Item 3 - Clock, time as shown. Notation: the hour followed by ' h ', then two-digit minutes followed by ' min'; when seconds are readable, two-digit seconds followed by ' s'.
1 h 00 min 57 s
